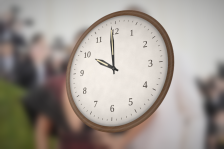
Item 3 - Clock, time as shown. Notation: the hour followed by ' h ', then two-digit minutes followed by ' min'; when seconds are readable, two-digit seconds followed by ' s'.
9 h 59 min
